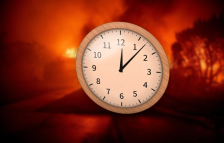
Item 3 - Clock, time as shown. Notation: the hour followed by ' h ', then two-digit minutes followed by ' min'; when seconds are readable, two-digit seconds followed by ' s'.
12 h 07 min
